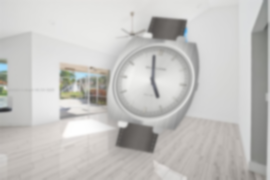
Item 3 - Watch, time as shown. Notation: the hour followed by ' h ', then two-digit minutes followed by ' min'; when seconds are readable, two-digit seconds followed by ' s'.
4 h 58 min
